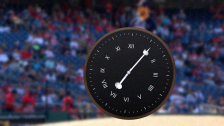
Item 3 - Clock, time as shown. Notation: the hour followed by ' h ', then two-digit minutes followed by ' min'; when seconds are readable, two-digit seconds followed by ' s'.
7 h 06 min
